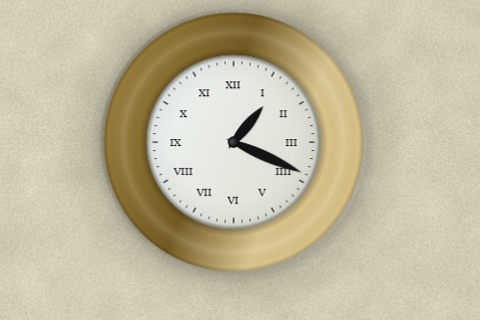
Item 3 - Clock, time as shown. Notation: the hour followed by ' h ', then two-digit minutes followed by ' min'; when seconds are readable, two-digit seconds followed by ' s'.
1 h 19 min
